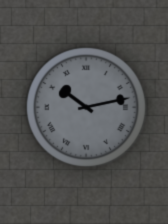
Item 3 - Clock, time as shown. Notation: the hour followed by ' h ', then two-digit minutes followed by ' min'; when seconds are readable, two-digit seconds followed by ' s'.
10 h 13 min
